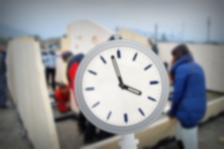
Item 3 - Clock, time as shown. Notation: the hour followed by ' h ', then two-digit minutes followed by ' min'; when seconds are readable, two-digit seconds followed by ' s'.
3 h 58 min
